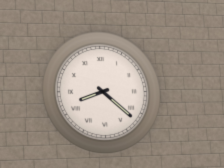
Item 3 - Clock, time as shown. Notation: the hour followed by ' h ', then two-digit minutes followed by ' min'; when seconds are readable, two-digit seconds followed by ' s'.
8 h 22 min
